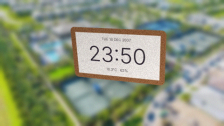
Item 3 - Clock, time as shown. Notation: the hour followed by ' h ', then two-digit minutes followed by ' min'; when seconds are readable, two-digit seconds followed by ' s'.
23 h 50 min
